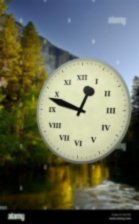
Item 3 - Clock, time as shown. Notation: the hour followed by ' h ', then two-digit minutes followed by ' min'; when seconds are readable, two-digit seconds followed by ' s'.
12 h 48 min
